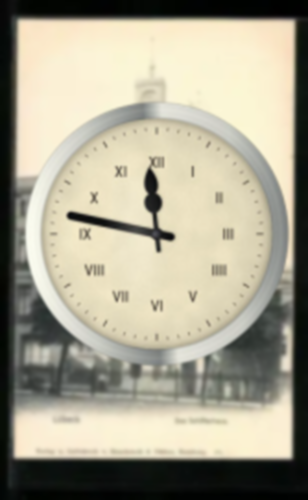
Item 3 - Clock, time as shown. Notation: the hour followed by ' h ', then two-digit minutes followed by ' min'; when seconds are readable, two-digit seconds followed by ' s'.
11 h 47 min
